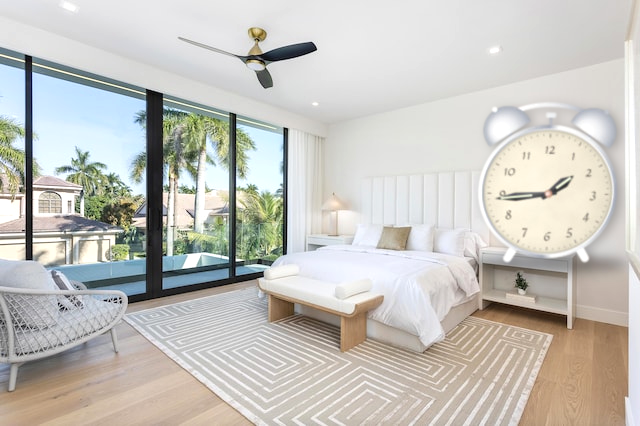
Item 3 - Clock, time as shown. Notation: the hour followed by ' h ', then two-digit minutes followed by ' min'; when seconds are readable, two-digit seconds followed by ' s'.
1 h 44 min
